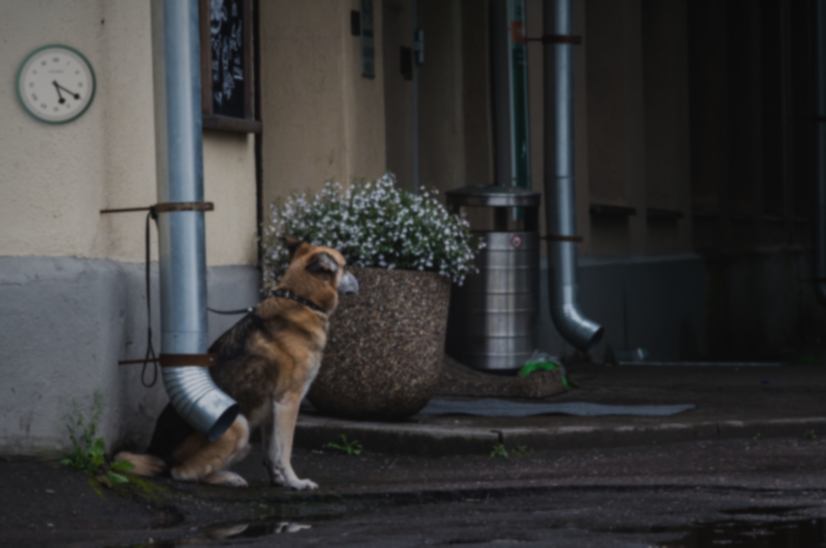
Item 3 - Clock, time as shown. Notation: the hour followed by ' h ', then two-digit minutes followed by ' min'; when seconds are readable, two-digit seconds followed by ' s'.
5 h 20 min
